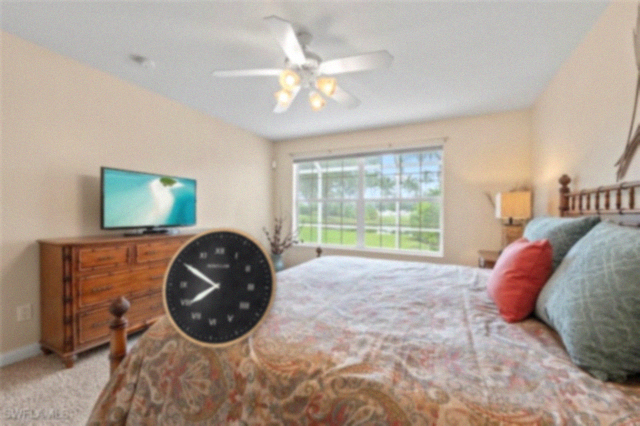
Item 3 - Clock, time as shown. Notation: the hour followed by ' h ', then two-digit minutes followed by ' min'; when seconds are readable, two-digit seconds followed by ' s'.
7 h 50 min
